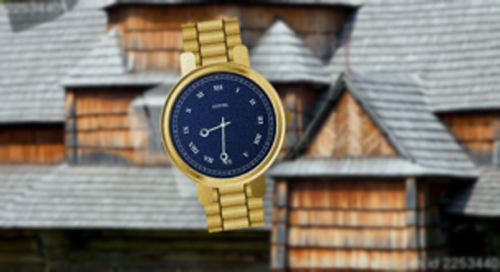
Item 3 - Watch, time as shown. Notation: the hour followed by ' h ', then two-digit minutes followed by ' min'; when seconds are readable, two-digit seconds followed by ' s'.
8 h 31 min
